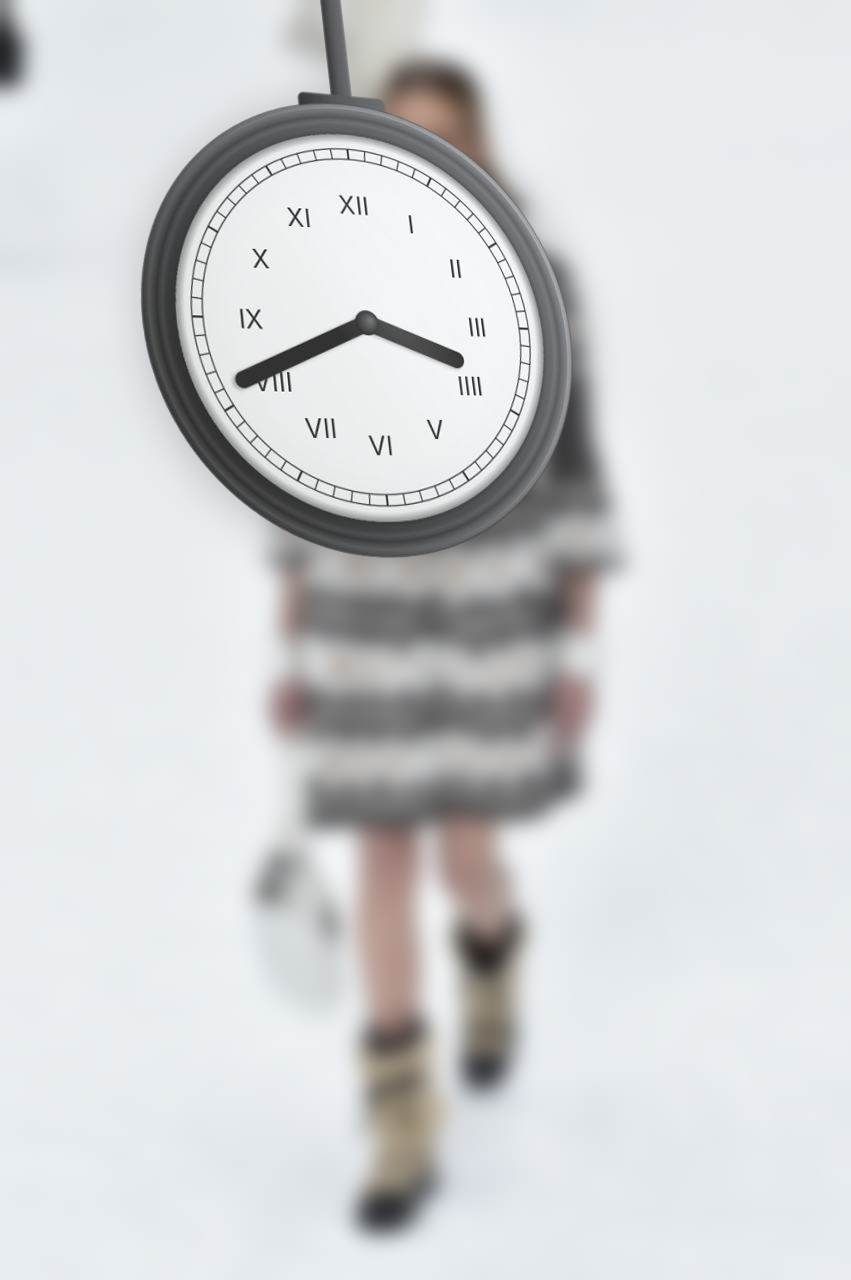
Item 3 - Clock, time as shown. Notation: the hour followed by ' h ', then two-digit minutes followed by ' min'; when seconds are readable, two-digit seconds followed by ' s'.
3 h 41 min
